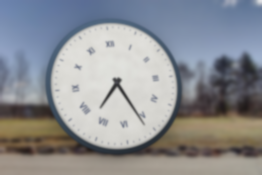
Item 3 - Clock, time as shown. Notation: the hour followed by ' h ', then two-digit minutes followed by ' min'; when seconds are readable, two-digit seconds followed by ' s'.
7 h 26 min
